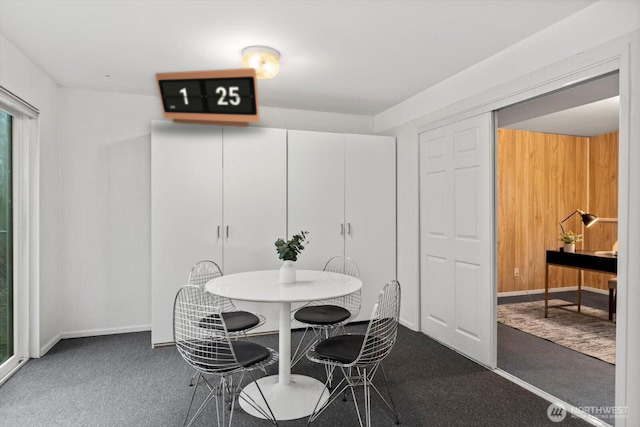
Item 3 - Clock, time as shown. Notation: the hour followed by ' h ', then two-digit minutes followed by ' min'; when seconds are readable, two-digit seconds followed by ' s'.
1 h 25 min
